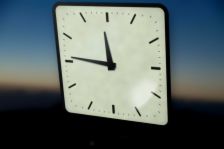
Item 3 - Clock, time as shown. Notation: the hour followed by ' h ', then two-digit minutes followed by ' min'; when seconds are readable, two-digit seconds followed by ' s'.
11 h 46 min
